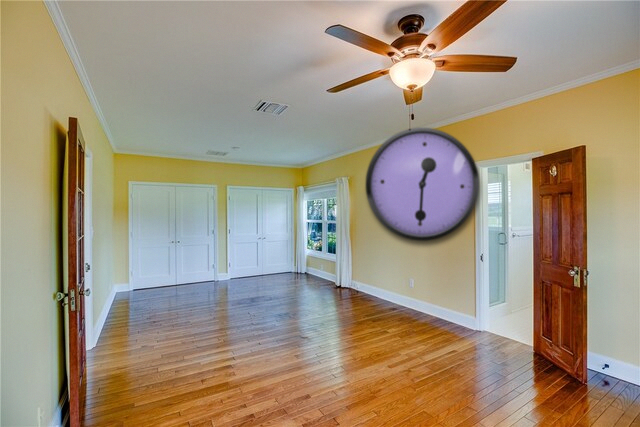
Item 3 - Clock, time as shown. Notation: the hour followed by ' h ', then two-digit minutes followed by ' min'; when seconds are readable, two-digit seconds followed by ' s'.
12 h 30 min
